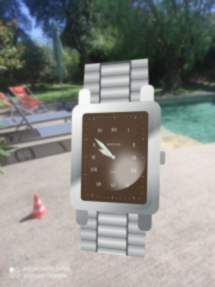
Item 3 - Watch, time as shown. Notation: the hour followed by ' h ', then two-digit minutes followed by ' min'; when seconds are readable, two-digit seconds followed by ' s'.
9 h 52 min
